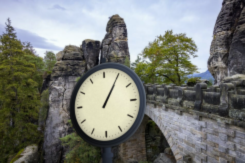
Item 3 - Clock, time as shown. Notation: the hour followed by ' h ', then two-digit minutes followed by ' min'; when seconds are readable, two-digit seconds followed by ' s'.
1 h 05 min
